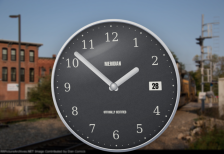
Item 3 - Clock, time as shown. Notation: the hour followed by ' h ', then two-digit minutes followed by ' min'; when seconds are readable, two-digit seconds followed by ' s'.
1 h 52 min
